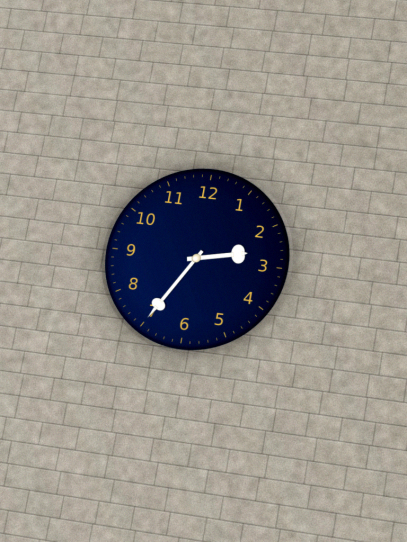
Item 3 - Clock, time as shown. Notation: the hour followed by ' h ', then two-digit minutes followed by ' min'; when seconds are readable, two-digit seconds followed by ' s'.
2 h 35 min
